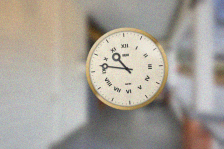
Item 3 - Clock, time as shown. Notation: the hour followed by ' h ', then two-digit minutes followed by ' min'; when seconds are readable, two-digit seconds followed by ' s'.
10 h 47 min
